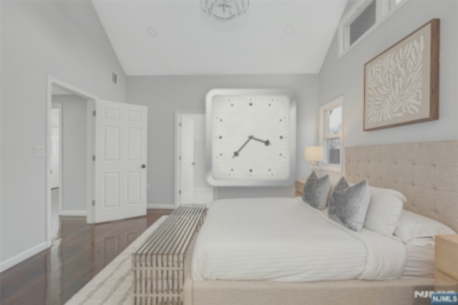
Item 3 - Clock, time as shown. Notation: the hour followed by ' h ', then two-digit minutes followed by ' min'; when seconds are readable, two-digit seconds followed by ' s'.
3 h 37 min
